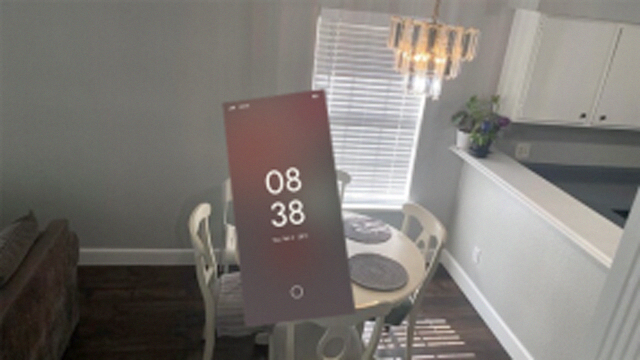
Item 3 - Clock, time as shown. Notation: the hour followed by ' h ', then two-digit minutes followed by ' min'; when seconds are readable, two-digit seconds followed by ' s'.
8 h 38 min
